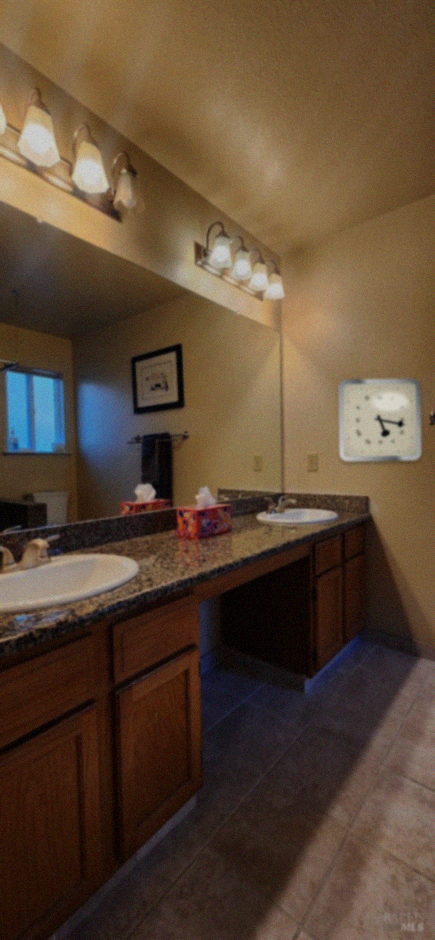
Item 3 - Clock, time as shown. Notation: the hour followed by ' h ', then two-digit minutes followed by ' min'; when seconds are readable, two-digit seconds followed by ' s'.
5 h 17 min
